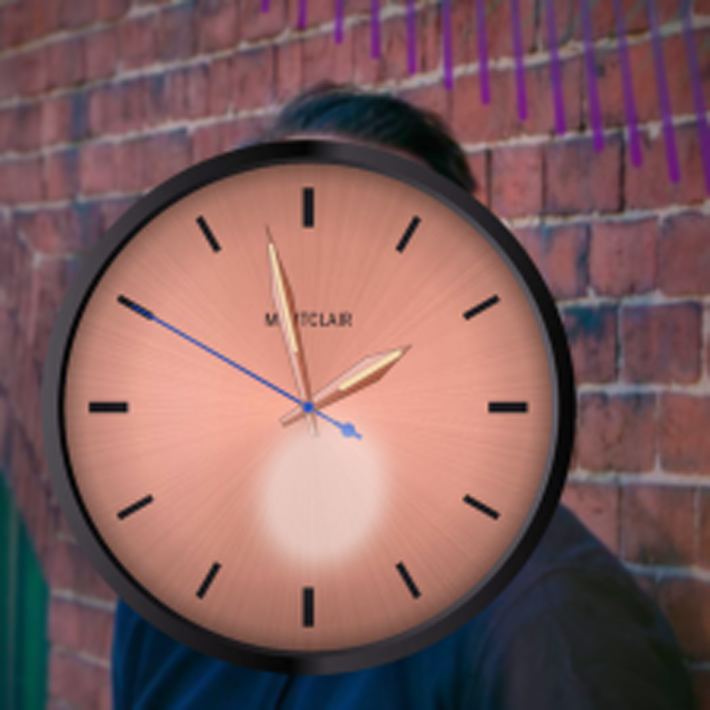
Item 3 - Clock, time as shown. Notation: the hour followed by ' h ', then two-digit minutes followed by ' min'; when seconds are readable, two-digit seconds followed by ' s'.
1 h 57 min 50 s
